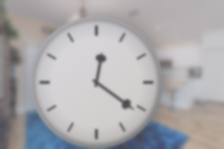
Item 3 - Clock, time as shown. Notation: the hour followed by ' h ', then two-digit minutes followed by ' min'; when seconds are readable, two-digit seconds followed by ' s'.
12 h 21 min
